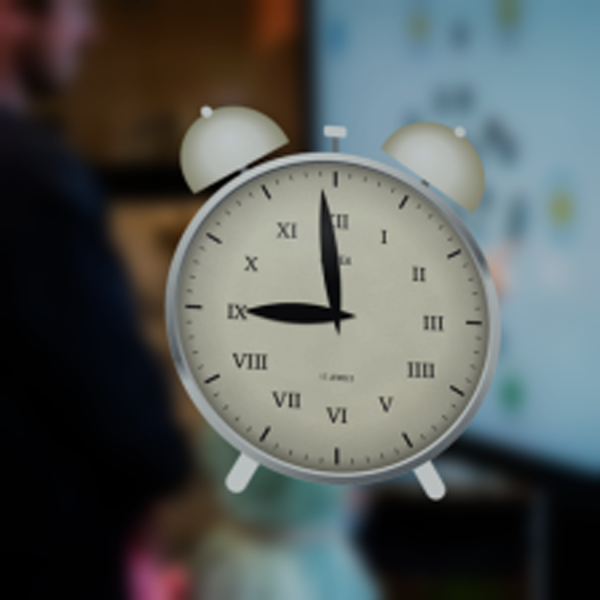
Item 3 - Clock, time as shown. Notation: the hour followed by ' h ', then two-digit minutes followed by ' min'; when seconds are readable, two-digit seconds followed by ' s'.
8 h 59 min
